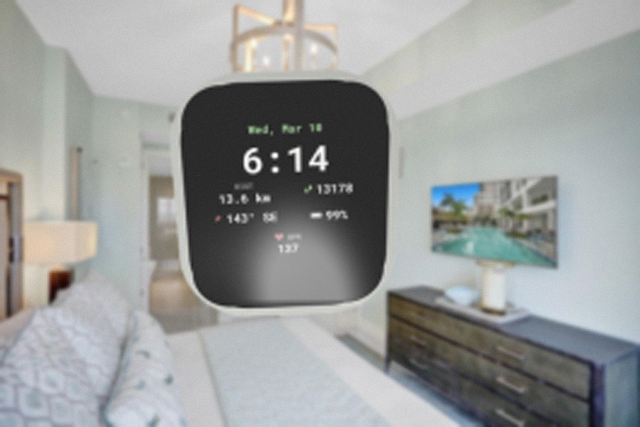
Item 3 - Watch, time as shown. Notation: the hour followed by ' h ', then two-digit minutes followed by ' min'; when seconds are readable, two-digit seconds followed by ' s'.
6 h 14 min
